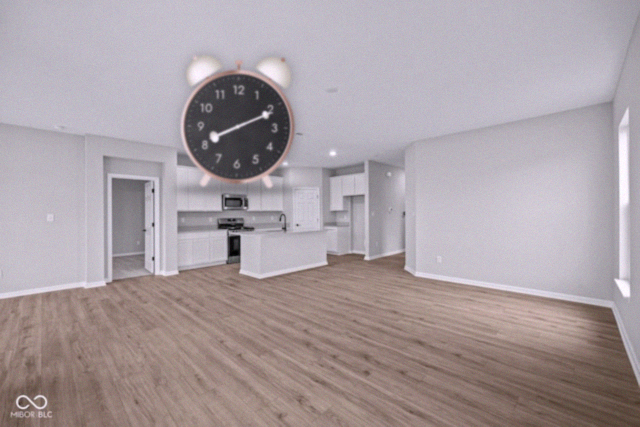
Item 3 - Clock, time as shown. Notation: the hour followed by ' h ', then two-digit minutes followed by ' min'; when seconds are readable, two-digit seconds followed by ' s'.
8 h 11 min
